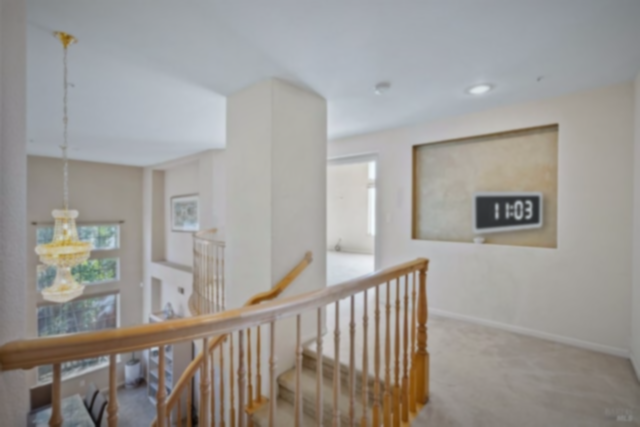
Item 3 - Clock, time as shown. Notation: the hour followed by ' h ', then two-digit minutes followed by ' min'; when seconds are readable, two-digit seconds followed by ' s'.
11 h 03 min
